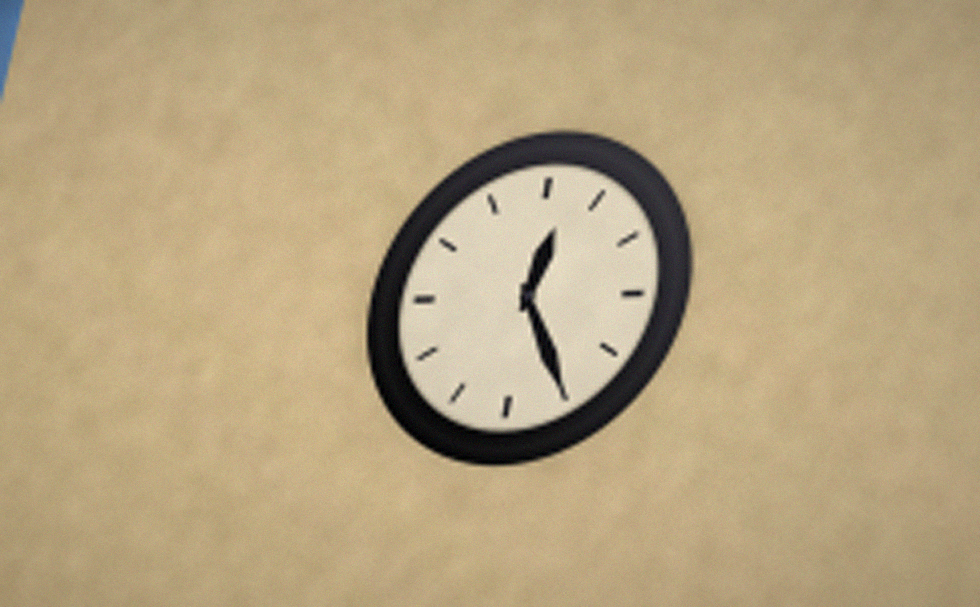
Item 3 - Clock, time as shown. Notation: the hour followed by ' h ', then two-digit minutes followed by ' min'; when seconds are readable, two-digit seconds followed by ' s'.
12 h 25 min
